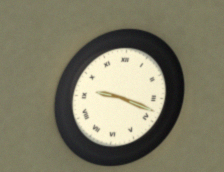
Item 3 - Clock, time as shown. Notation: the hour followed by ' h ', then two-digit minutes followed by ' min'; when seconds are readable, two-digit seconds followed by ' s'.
9 h 18 min
